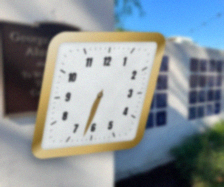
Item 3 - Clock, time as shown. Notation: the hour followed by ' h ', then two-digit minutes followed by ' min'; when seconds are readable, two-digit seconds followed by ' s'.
6 h 32 min
